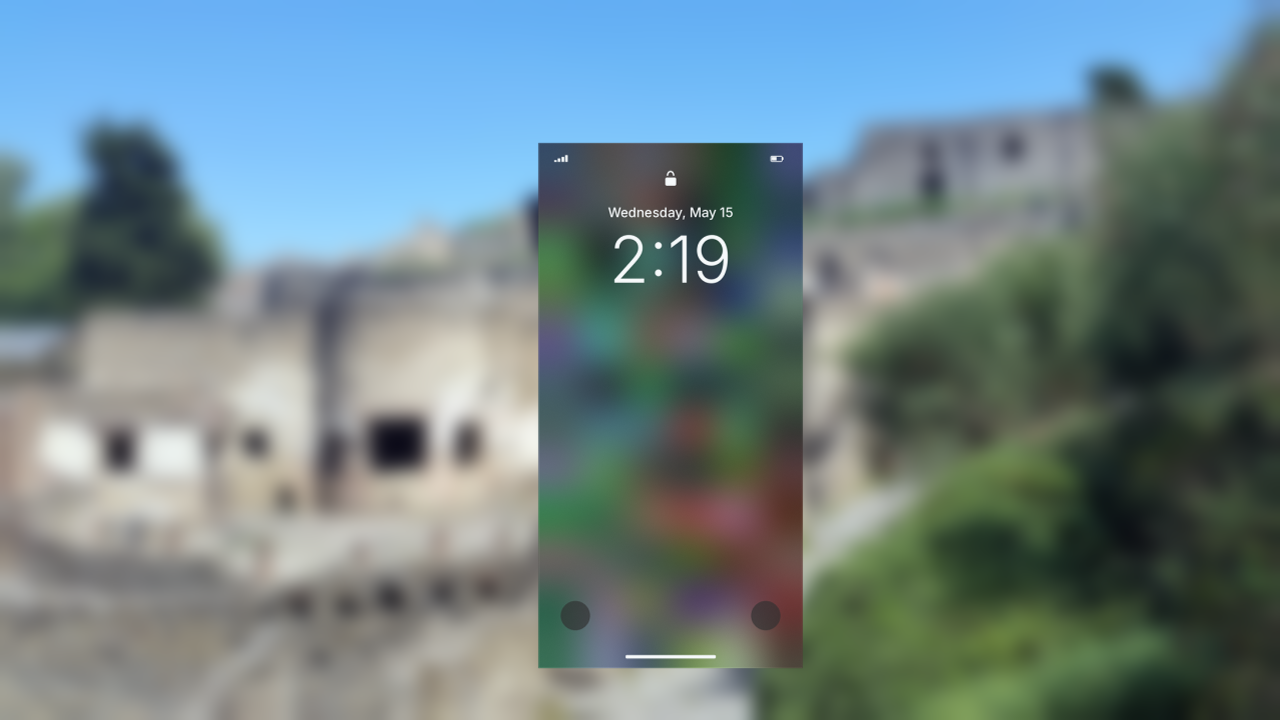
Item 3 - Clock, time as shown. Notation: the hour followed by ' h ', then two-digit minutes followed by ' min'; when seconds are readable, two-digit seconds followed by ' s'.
2 h 19 min
